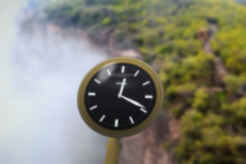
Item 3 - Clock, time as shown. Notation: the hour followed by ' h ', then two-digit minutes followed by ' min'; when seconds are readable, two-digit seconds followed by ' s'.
12 h 19 min
